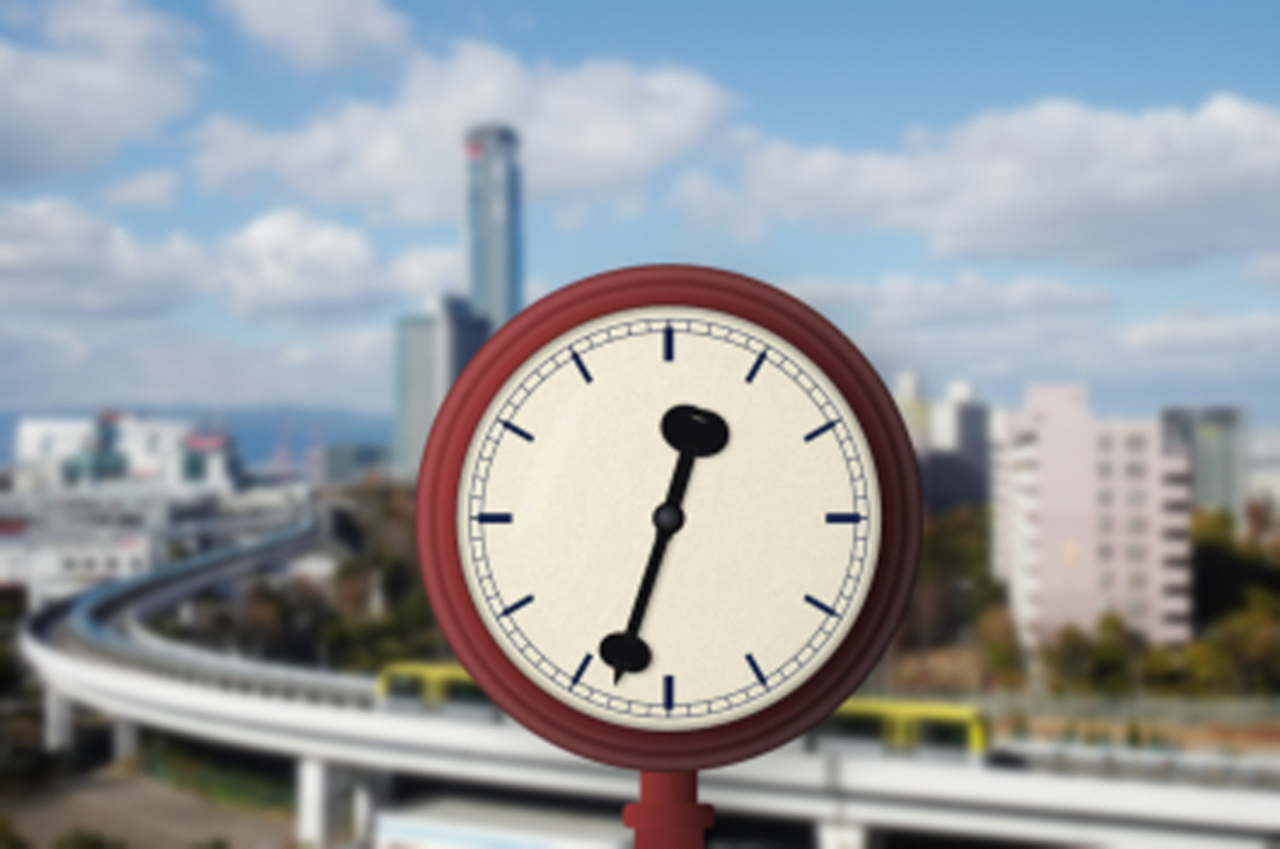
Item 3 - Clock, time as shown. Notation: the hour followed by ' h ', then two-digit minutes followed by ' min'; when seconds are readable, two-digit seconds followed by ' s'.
12 h 33 min
